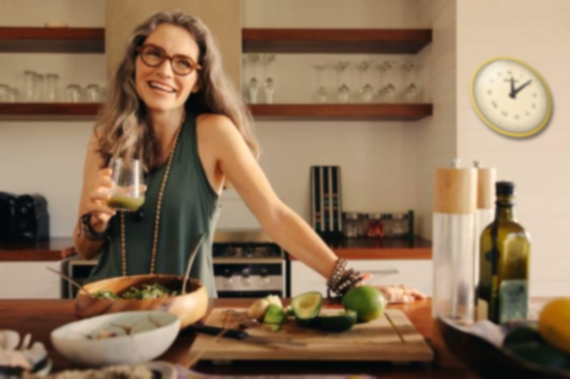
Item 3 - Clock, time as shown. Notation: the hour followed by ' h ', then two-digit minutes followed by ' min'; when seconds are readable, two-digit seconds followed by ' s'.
12 h 09 min
